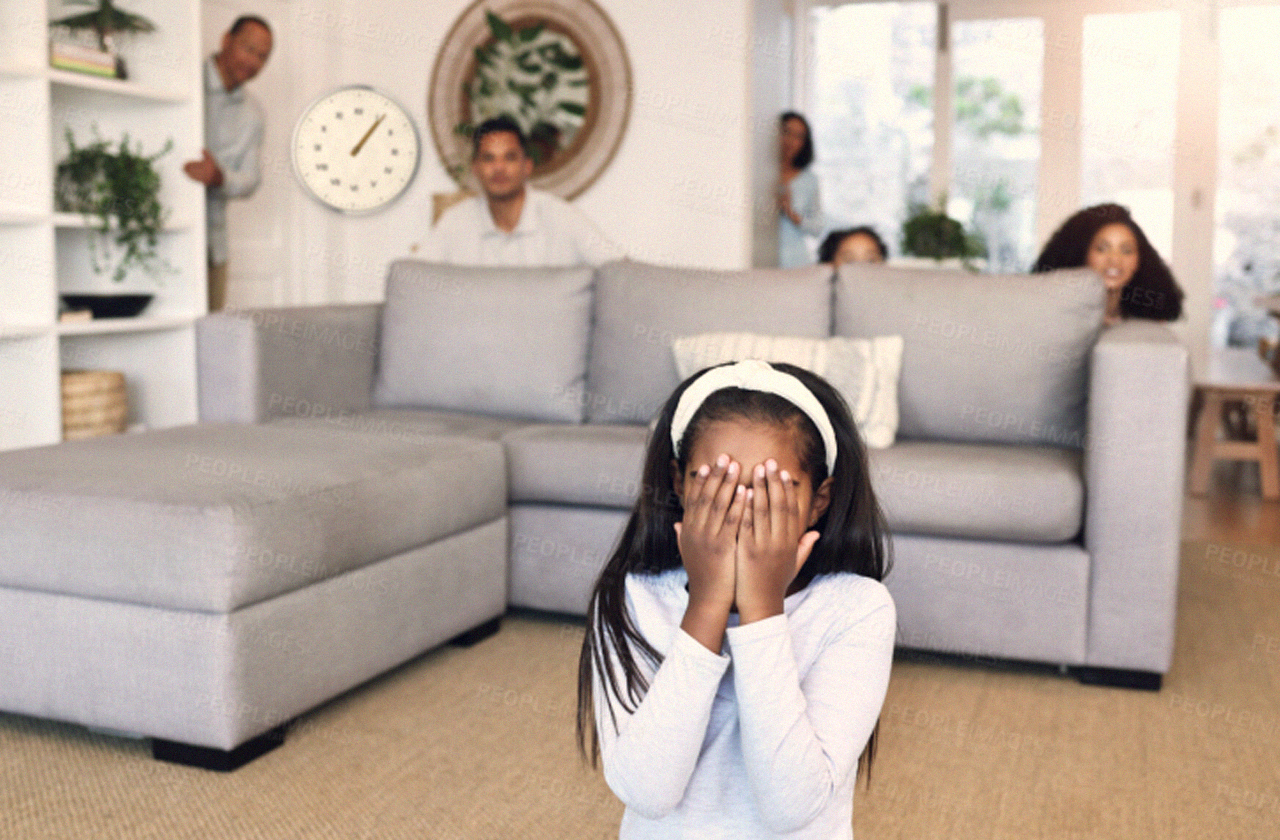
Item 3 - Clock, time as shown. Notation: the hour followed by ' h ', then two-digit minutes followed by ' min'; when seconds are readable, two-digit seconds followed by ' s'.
1 h 06 min
